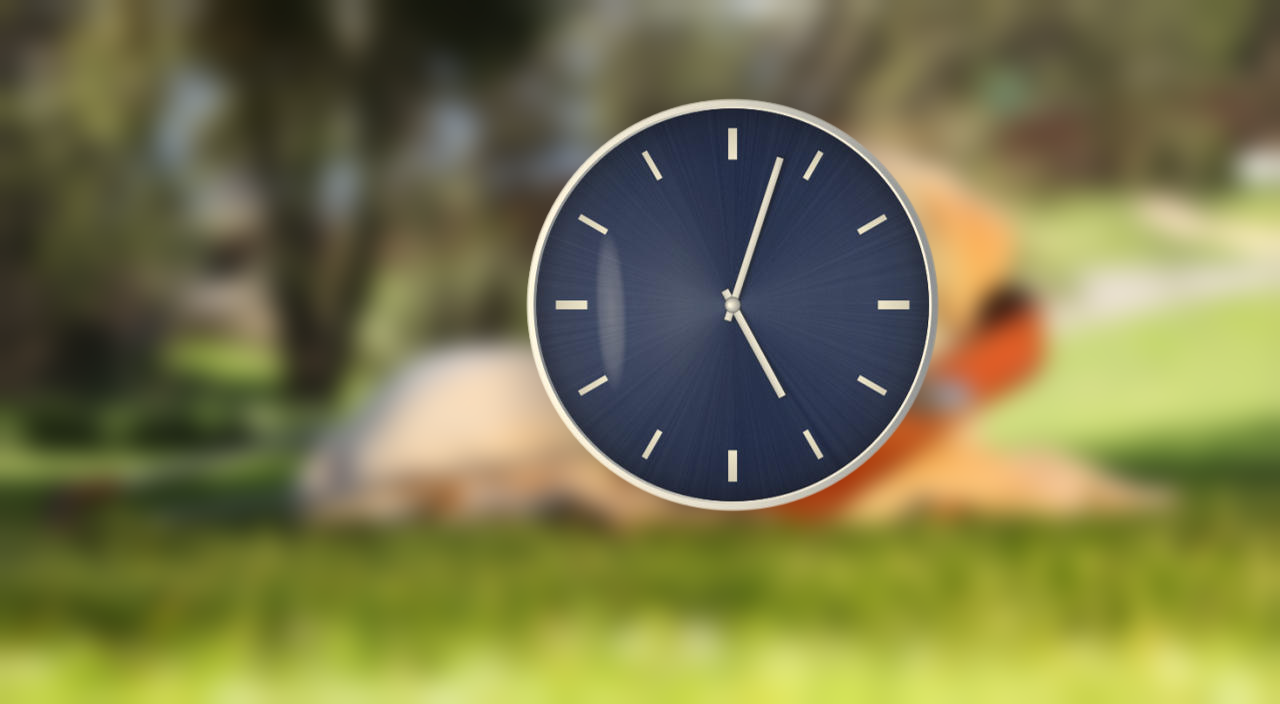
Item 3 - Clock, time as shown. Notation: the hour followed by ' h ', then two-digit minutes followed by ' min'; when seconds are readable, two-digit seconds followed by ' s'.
5 h 03 min
